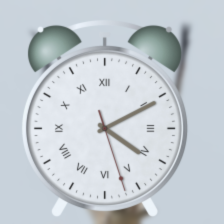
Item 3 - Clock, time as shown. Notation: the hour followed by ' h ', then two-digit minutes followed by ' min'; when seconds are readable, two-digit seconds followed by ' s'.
4 h 10 min 27 s
